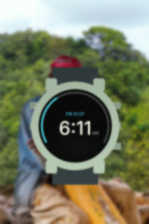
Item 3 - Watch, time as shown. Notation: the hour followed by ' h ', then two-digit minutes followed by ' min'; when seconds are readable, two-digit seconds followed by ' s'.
6 h 11 min
